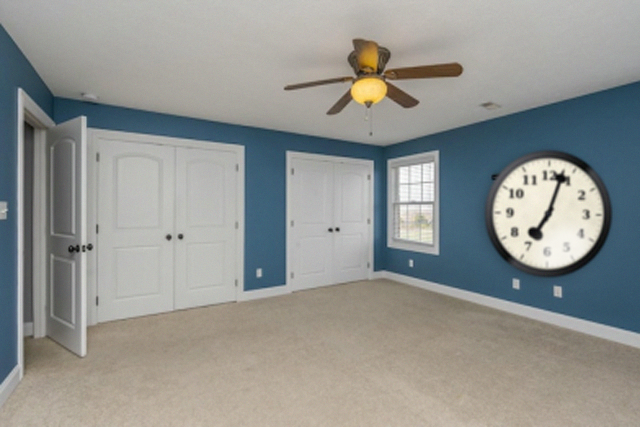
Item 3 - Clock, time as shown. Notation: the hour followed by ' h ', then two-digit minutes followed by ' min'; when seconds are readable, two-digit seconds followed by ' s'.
7 h 03 min
